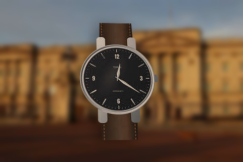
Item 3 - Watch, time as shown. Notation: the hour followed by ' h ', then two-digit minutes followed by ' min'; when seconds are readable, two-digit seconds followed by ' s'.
12 h 21 min
